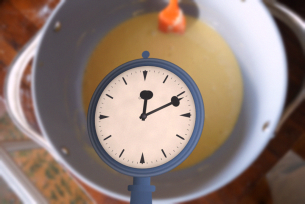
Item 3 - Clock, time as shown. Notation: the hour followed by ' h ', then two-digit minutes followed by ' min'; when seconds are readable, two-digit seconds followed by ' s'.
12 h 11 min
